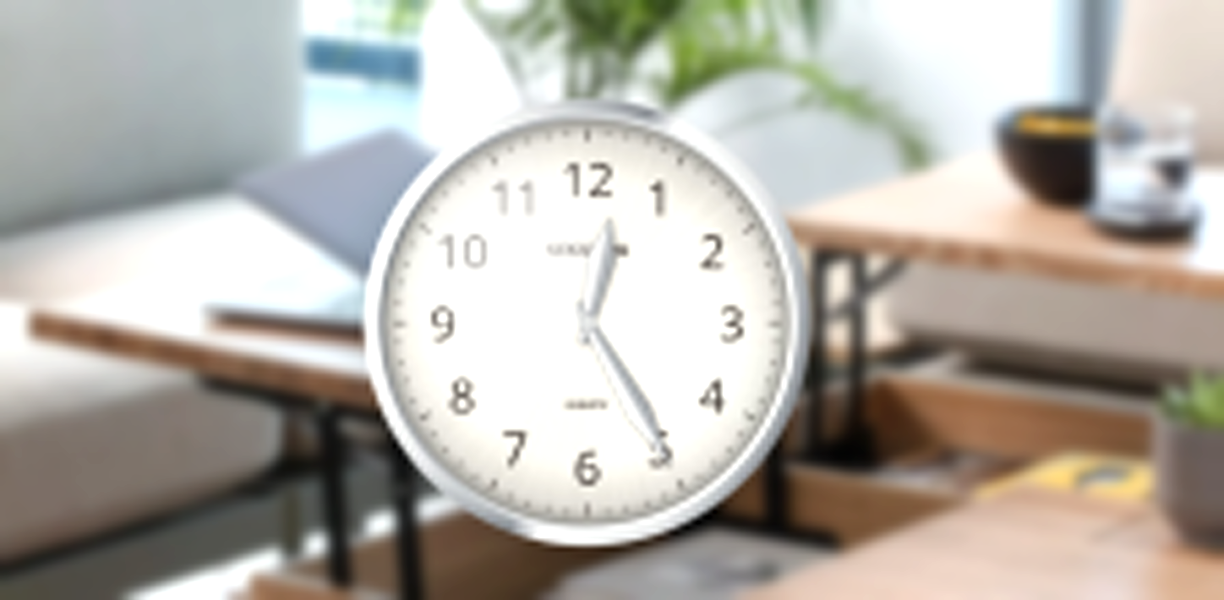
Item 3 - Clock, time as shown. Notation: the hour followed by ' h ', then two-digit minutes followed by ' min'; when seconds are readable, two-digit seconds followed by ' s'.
12 h 25 min
